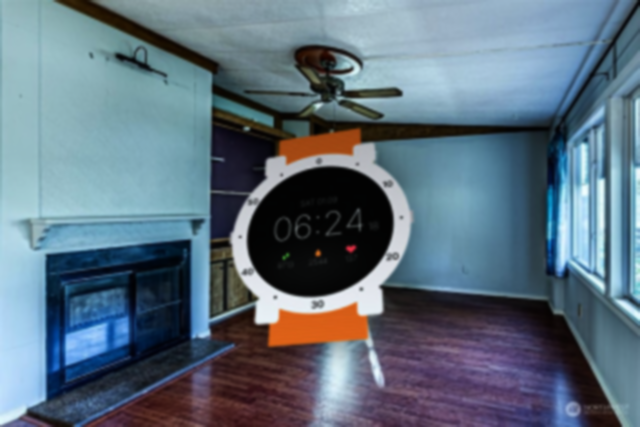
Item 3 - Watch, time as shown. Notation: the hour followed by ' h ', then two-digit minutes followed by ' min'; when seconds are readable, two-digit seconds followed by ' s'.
6 h 24 min
